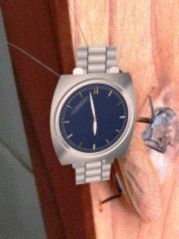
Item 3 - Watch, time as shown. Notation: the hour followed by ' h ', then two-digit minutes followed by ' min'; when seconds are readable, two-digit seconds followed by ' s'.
5 h 58 min
